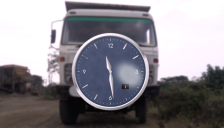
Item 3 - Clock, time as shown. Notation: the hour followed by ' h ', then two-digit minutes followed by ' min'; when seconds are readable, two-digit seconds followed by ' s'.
11 h 29 min
